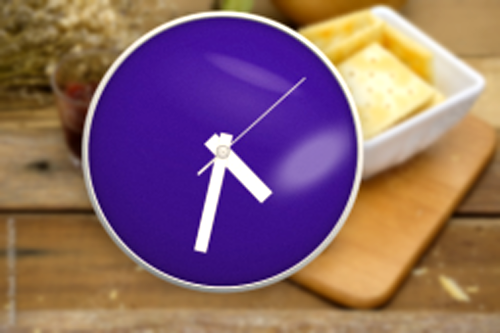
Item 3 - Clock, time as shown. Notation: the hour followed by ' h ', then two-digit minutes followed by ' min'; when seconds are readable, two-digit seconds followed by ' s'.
4 h 32 min 08 s
